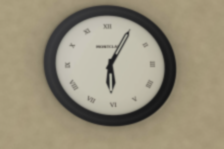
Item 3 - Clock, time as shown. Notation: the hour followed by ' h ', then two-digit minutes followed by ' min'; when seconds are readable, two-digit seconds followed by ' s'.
6 h 05 min
